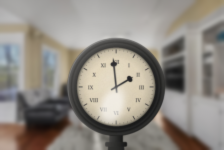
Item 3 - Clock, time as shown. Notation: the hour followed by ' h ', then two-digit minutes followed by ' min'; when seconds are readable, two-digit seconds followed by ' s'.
1 h 59 min
